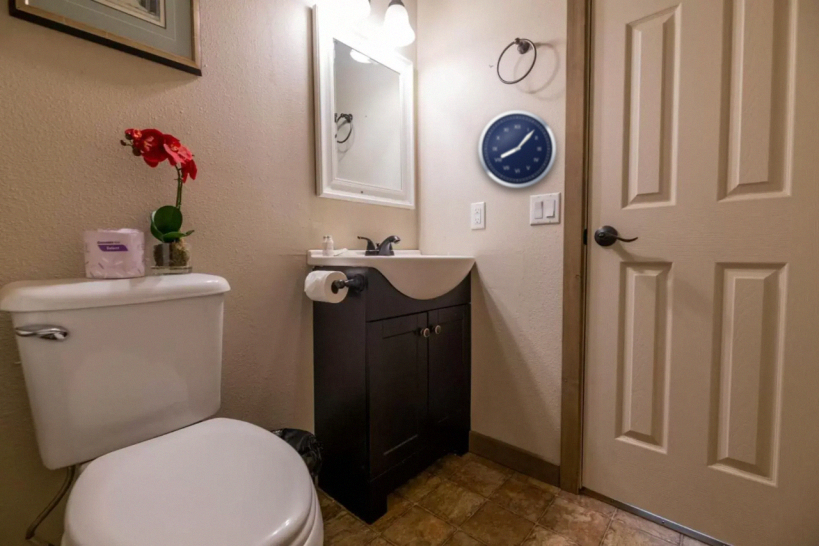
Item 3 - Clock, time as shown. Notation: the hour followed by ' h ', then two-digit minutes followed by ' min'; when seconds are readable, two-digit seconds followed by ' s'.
8 h 07 min
